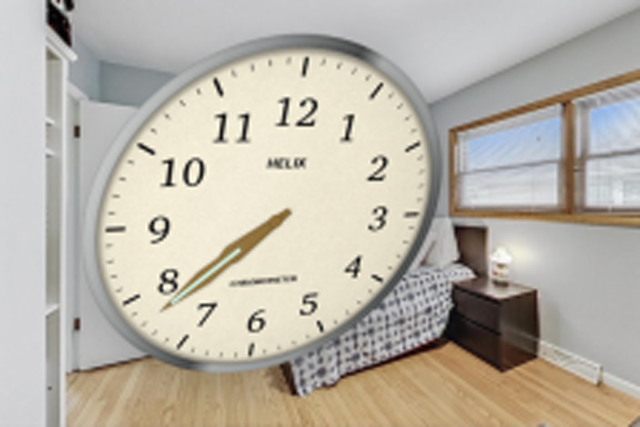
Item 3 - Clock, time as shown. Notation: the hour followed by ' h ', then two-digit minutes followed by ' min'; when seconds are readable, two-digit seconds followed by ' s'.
7 h 38 min
